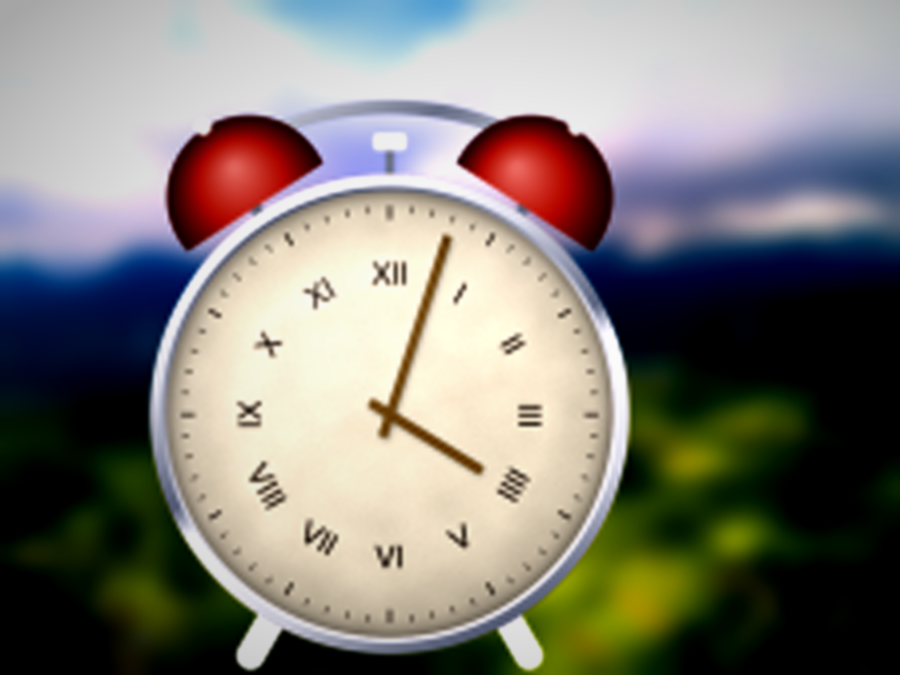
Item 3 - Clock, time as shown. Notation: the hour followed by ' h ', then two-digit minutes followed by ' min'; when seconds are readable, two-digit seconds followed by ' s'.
4 h 03 min
